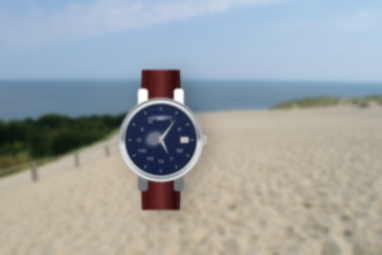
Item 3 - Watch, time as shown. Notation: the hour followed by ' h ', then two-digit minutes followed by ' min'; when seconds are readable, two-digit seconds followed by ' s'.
5 h 06 min
